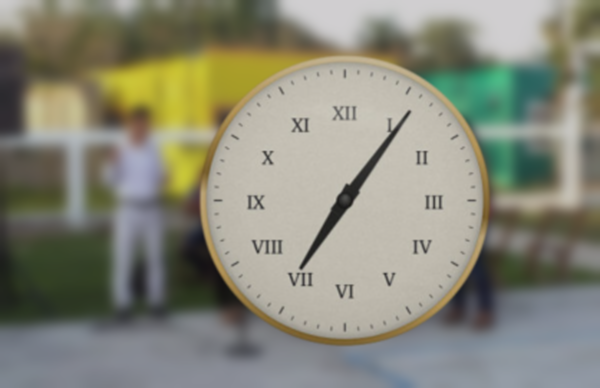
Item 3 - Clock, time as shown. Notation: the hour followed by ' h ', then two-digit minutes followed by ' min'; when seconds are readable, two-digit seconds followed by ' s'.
7 h 06 min
